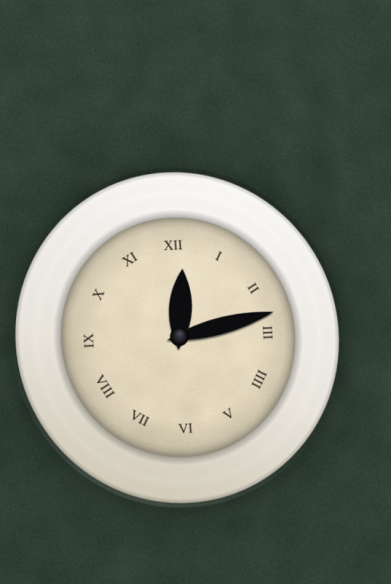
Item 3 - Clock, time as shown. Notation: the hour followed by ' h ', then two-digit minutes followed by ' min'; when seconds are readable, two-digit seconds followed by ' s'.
12 h 13 min
